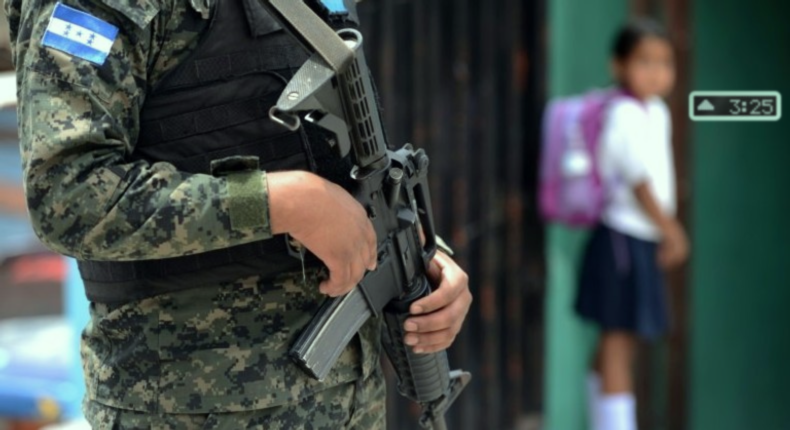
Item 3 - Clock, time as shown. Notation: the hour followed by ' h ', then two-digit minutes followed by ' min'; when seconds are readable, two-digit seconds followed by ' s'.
3 h 25 min
